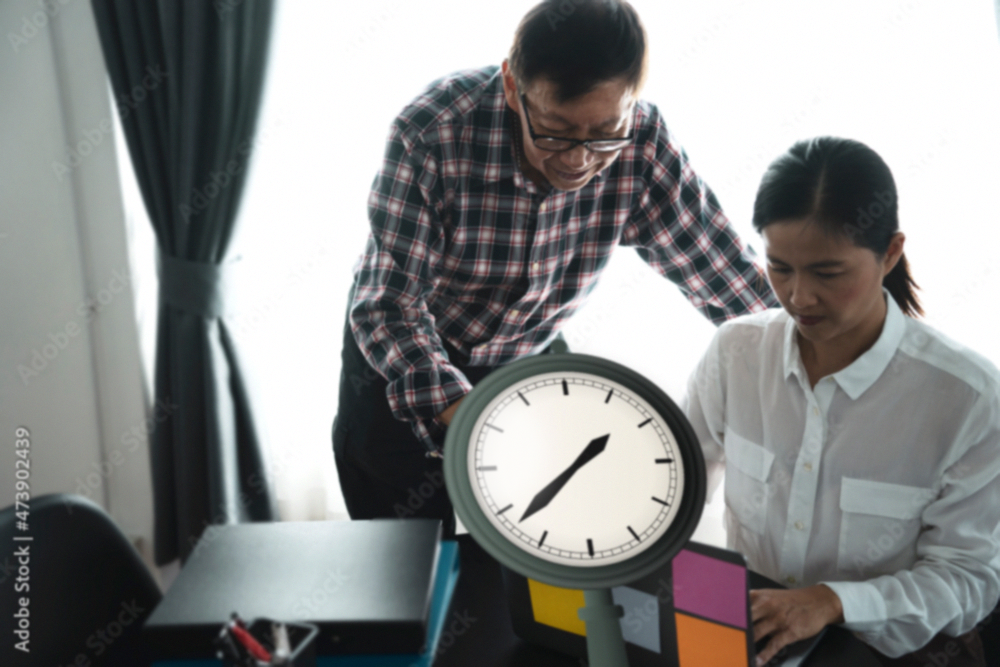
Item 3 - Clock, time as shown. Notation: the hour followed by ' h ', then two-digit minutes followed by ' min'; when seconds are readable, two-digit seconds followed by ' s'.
1 h 38 min
